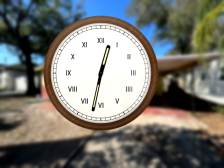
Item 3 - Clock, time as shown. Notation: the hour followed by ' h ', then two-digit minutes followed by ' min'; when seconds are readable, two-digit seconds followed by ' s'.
12 h 32 min
